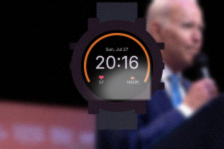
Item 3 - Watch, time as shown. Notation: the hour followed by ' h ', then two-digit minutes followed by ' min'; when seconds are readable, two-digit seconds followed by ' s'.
20 h 16 min
